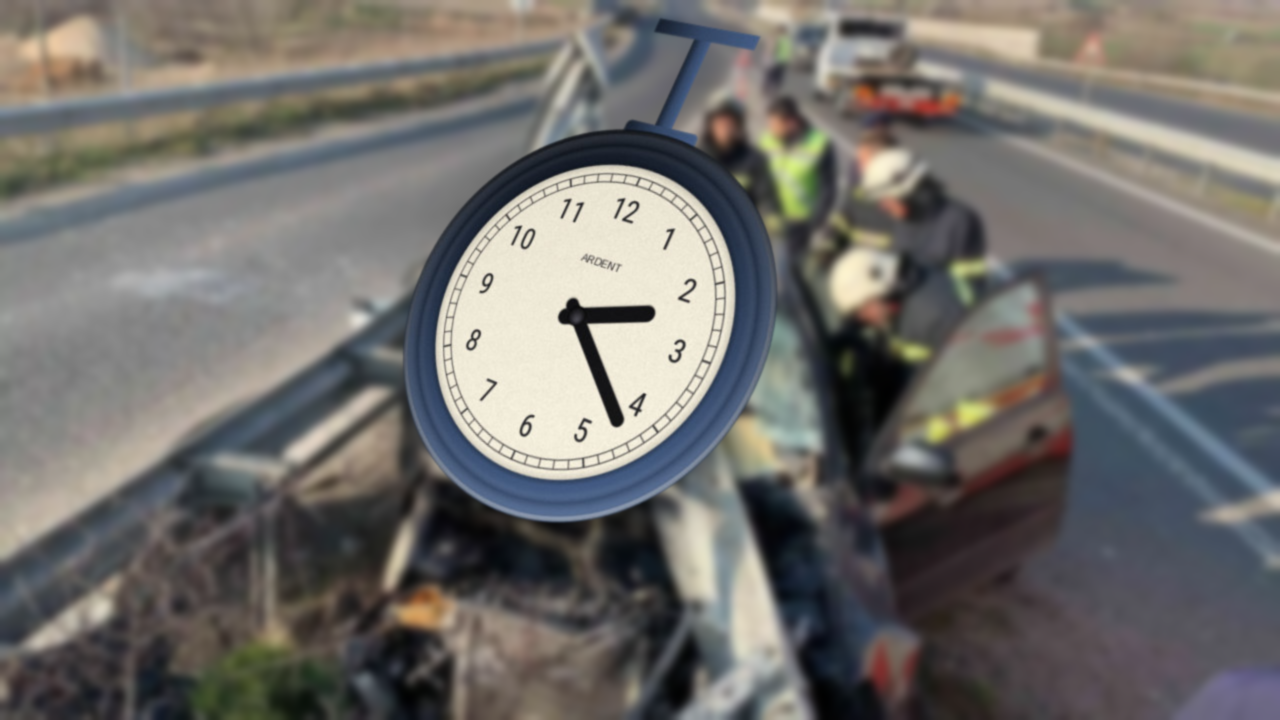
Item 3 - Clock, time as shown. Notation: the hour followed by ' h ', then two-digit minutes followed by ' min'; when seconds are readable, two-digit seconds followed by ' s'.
2 h 22 min
